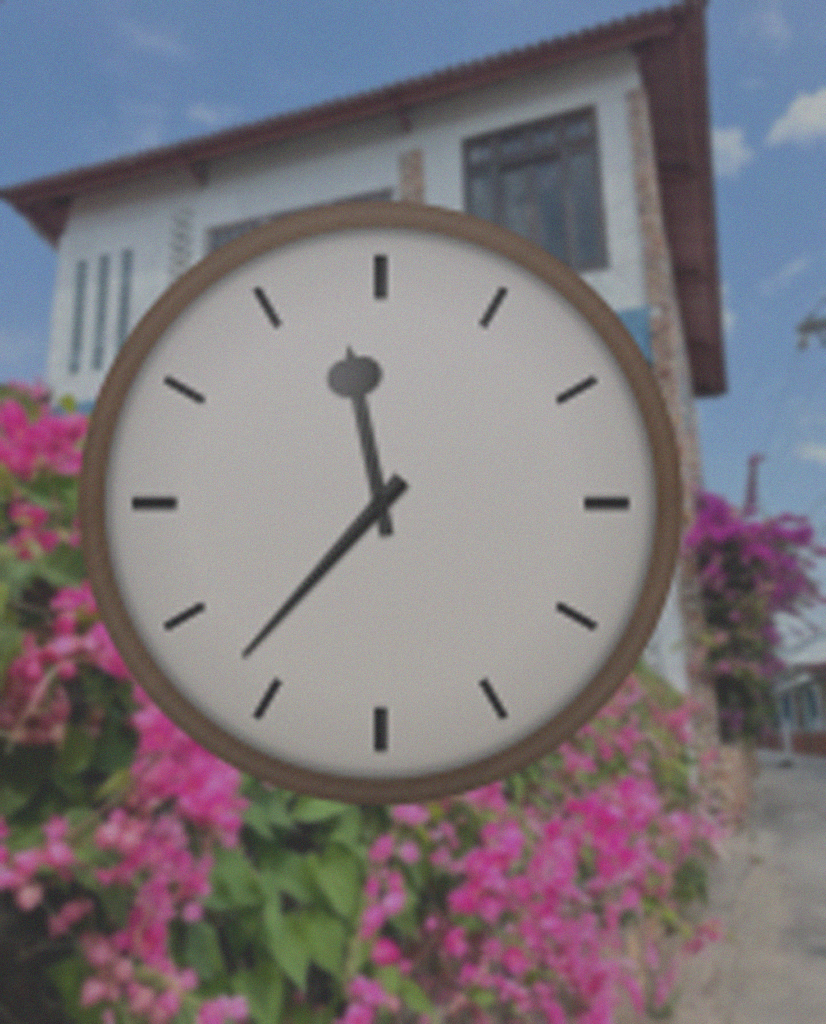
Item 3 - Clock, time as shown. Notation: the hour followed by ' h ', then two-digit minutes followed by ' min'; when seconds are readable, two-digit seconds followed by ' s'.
11 h 37 min
